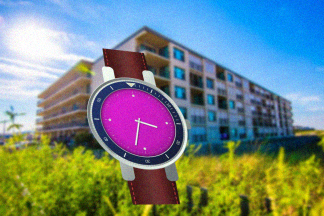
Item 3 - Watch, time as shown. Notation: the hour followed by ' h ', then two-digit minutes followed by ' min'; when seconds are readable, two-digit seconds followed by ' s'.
3 h 33 min
